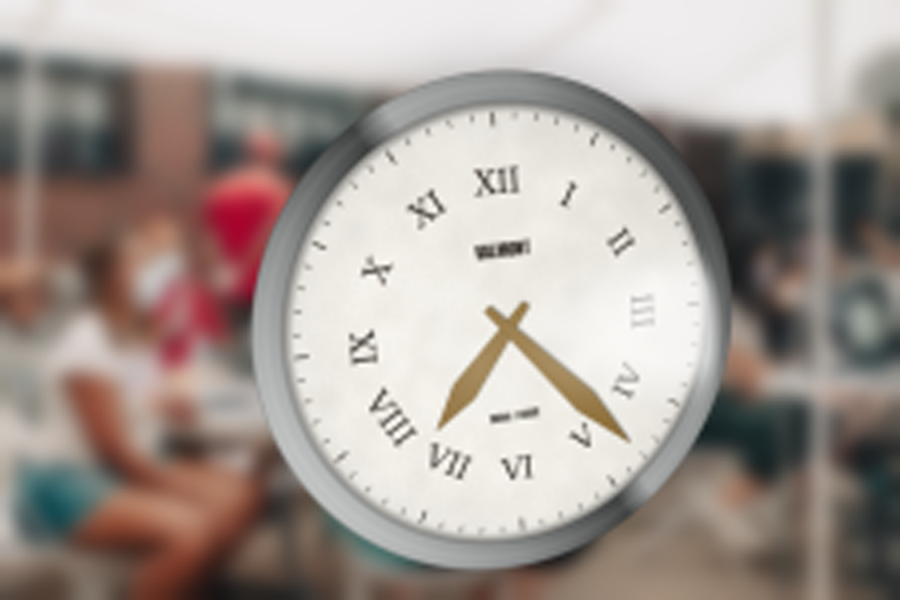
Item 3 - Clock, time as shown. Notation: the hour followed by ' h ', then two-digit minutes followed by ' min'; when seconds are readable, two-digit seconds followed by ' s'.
7 h 23 min
